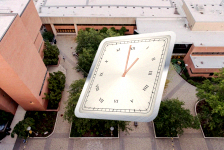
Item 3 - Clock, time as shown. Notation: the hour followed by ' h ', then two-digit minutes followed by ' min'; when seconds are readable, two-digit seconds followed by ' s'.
12 h 59 min
